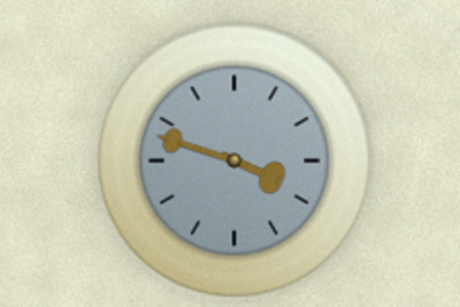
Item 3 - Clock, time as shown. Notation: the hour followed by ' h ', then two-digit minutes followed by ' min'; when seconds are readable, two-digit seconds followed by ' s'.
3 h 48 min
